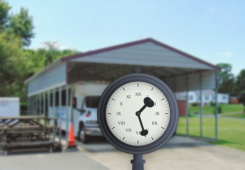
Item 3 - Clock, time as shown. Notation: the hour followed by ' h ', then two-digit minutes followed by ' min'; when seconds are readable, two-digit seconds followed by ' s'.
1 h 27 min
